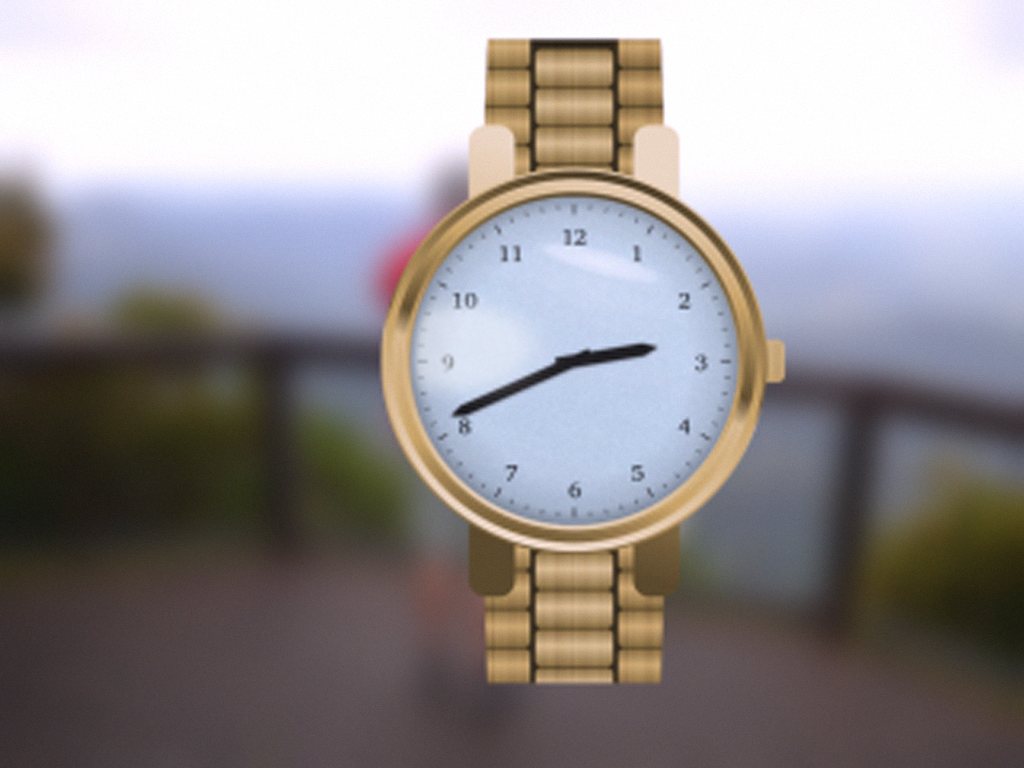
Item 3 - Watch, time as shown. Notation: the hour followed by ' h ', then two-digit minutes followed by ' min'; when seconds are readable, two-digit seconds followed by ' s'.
2 h 41 min
